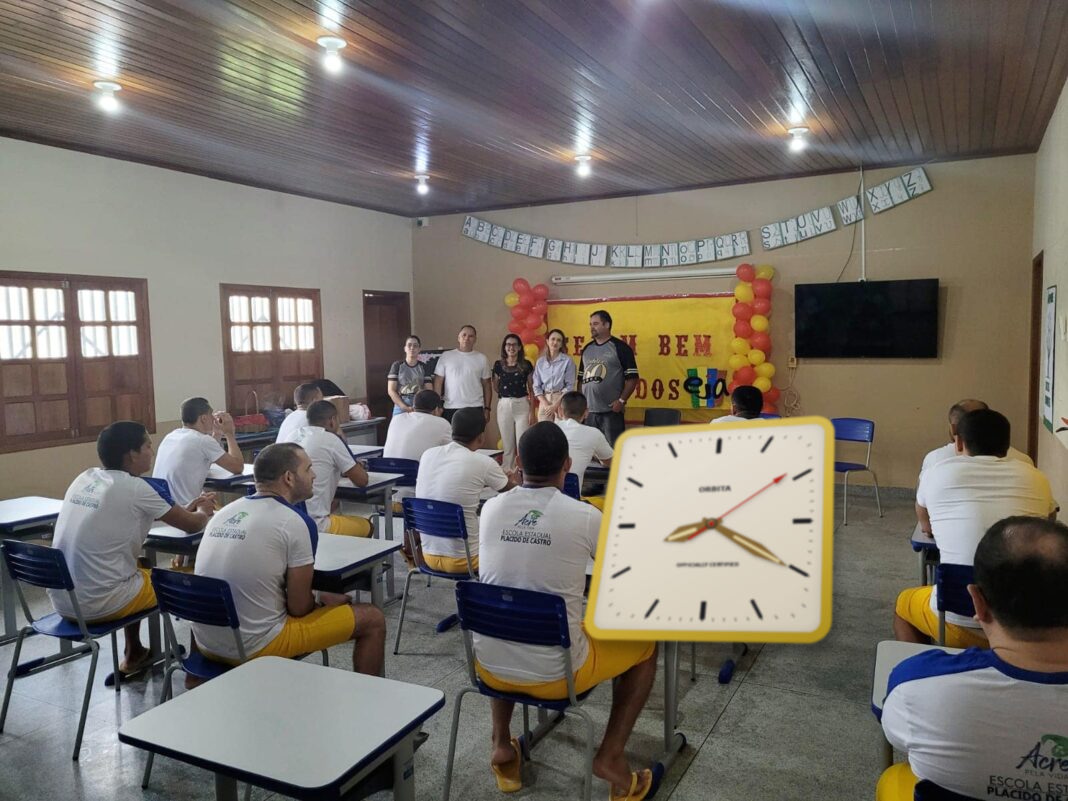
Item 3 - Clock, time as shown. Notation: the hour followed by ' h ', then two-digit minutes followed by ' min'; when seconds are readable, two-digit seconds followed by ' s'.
8 h 20 min 09 s
